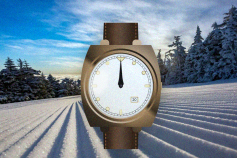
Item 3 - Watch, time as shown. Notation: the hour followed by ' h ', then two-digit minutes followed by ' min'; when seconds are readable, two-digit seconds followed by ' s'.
12 h 00 min
